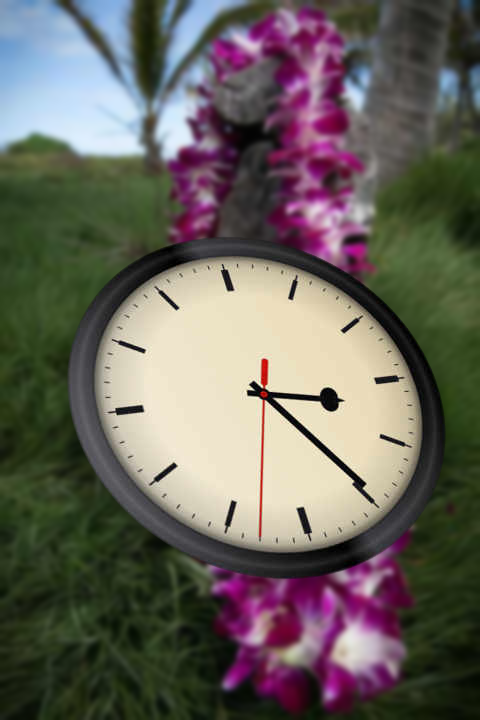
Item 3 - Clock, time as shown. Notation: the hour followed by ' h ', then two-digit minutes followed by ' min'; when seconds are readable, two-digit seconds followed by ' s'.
3 h 24 min 33 s
